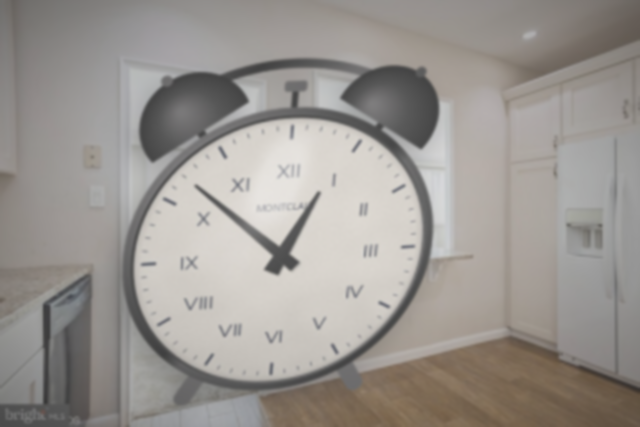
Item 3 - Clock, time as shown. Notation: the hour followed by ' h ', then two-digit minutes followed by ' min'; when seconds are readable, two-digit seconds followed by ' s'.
12 h 52 min
